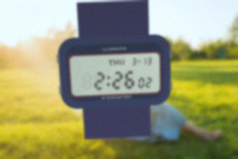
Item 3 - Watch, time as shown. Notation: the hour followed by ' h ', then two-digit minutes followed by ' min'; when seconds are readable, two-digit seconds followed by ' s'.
2 h 26 min 02 s
